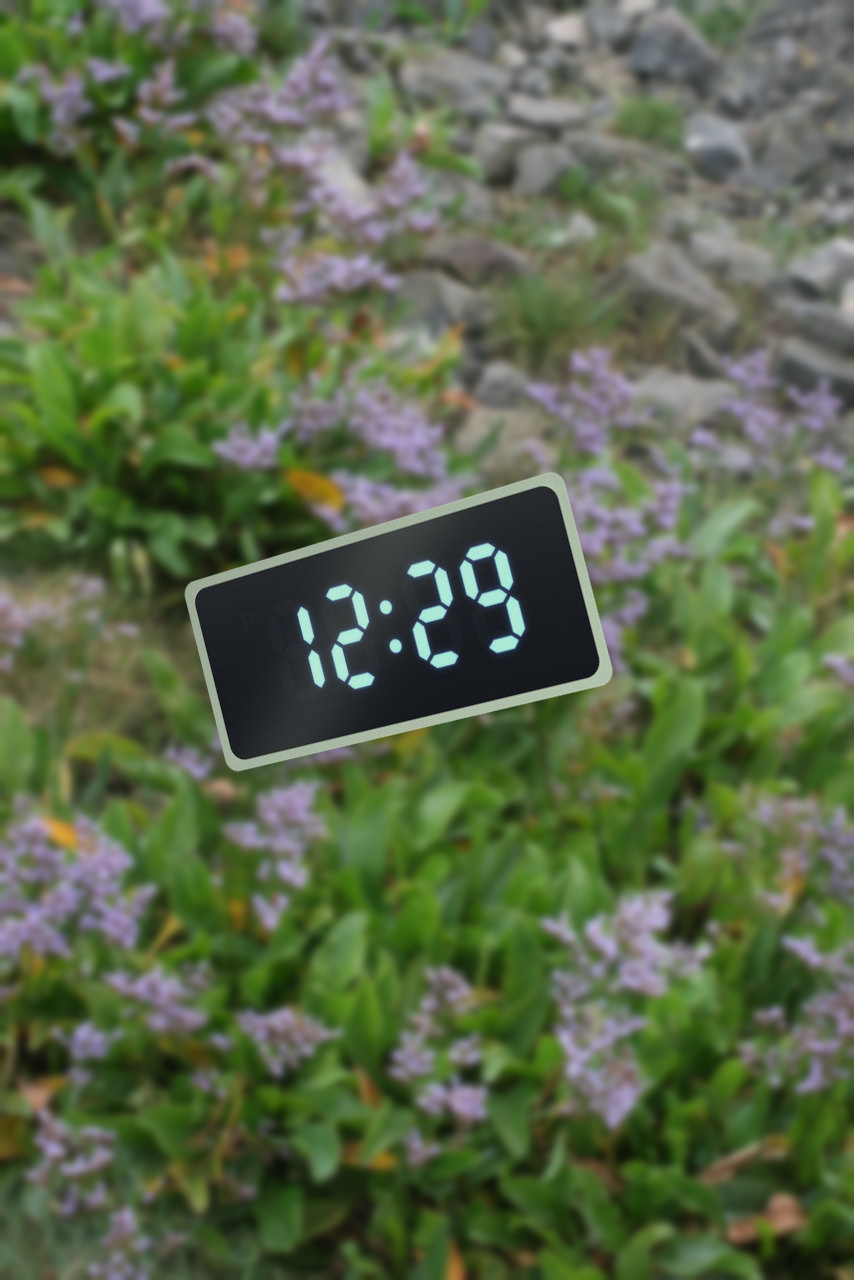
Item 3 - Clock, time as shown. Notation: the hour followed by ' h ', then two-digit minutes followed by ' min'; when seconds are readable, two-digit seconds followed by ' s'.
12 h 29 min
